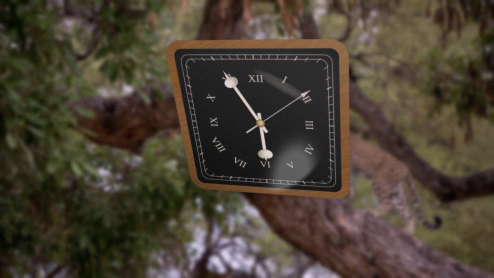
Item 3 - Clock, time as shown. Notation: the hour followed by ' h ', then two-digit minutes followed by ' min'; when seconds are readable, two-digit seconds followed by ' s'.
5 h 55 min 09 s
